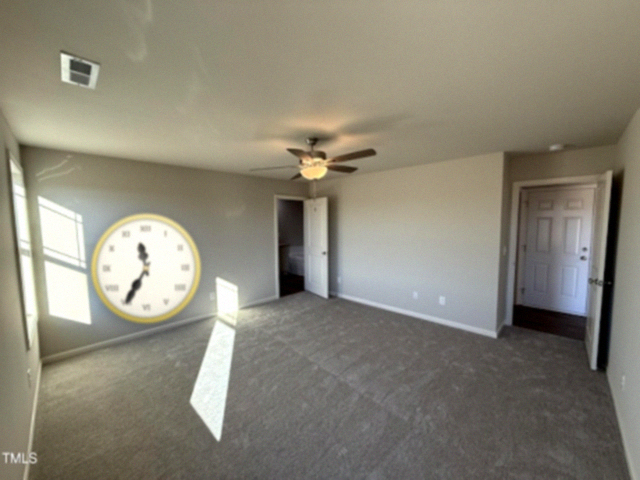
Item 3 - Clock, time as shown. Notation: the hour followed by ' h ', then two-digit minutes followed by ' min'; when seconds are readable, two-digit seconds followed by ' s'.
11 h 35 min
